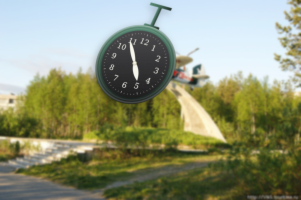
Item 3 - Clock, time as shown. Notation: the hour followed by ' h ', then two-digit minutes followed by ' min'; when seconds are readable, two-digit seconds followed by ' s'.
4 h 54 min
